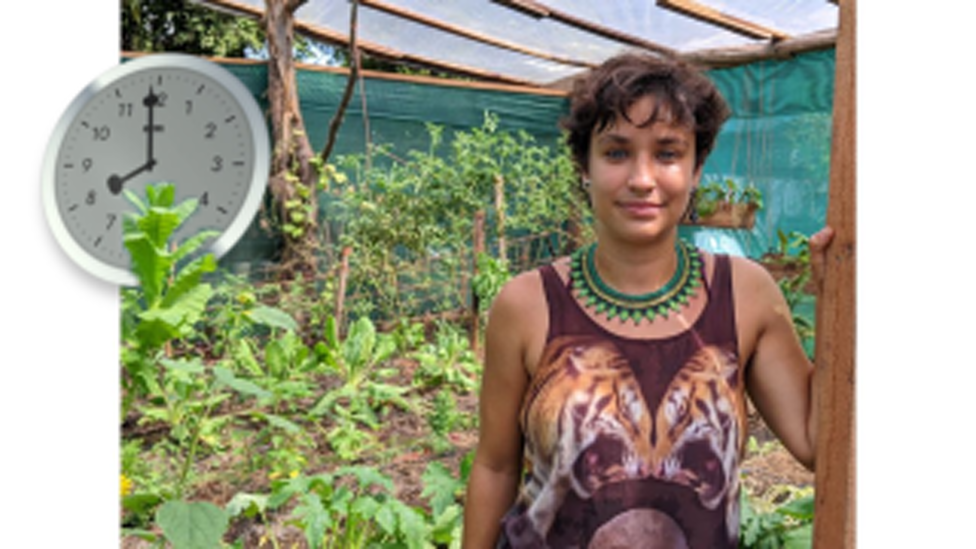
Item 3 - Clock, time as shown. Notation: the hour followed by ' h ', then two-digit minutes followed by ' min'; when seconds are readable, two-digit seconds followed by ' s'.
7 h 59 min
